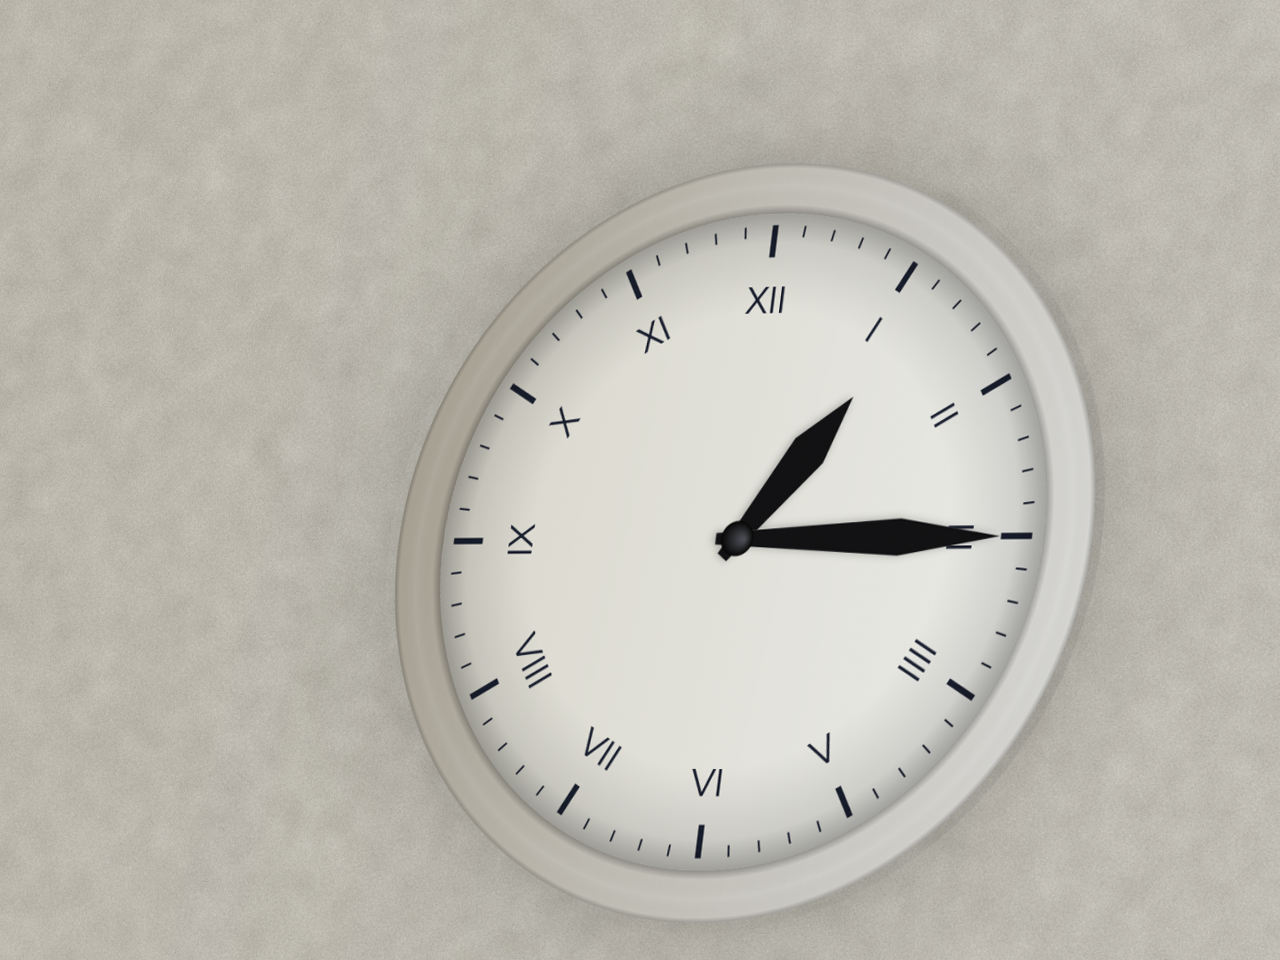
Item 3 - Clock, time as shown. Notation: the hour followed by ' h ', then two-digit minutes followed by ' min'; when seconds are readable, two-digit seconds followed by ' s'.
1 h 15 min
